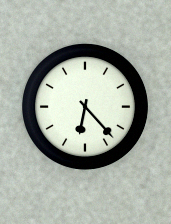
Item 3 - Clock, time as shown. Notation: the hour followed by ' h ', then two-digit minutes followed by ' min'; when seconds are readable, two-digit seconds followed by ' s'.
6 h 23 min
